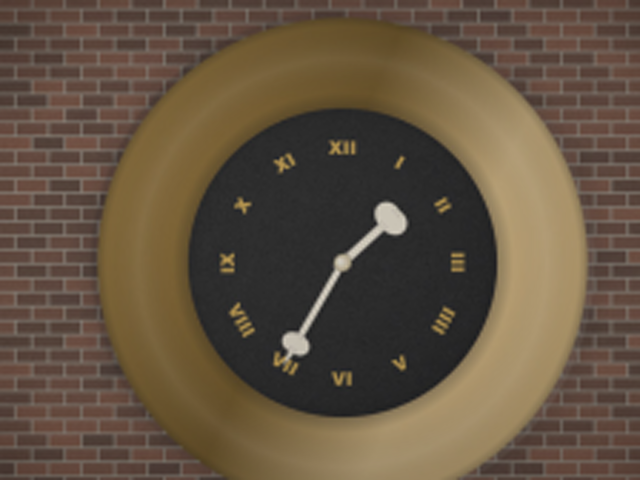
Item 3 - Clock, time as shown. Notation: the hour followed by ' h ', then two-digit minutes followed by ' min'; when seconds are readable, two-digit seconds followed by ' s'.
1 h 35 min
